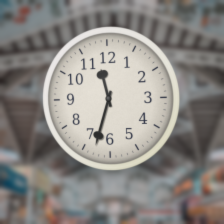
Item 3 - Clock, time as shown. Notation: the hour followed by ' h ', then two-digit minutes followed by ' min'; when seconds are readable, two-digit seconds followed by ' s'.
11 h 33 min
